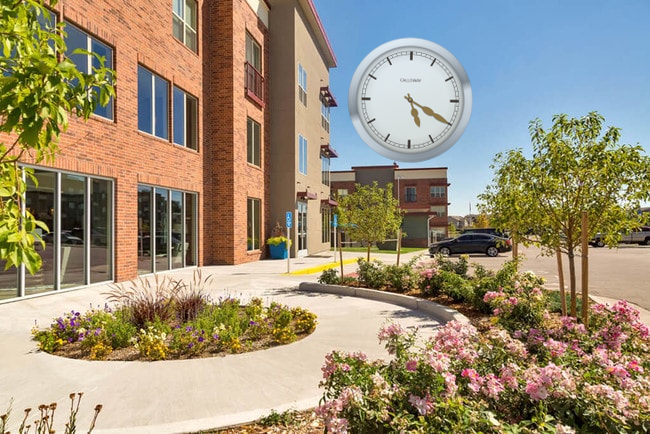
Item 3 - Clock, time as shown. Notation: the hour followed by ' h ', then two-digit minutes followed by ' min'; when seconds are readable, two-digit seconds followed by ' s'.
5 h 20 min
